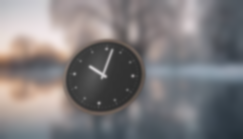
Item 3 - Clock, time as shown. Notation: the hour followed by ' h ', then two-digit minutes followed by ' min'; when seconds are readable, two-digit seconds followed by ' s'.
10 h 02 min
